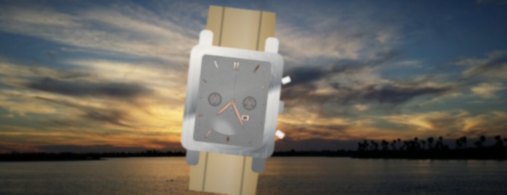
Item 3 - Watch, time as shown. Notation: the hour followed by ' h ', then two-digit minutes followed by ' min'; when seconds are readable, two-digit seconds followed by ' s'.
7 h 25 min
